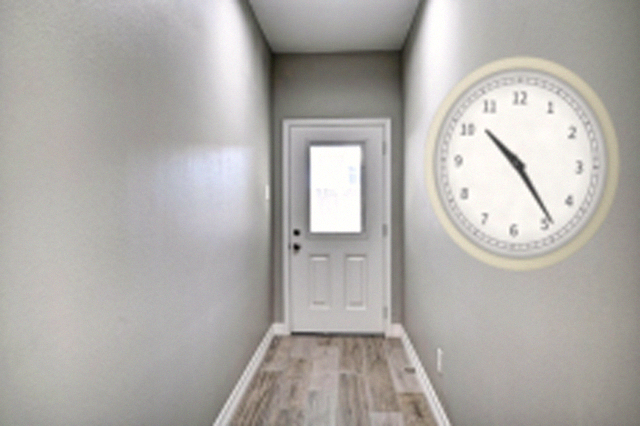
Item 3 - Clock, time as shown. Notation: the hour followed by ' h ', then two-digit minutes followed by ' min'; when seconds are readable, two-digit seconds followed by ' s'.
10 h 24 min
